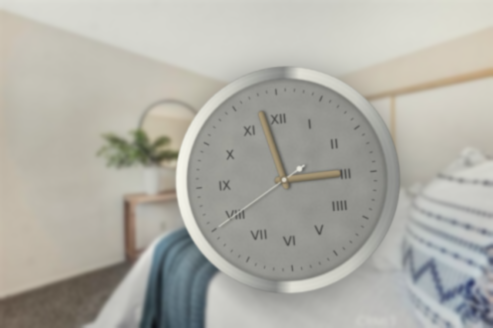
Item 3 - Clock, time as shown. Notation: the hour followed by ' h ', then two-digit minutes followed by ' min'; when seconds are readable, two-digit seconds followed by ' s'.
2 h 57 min 40 s
